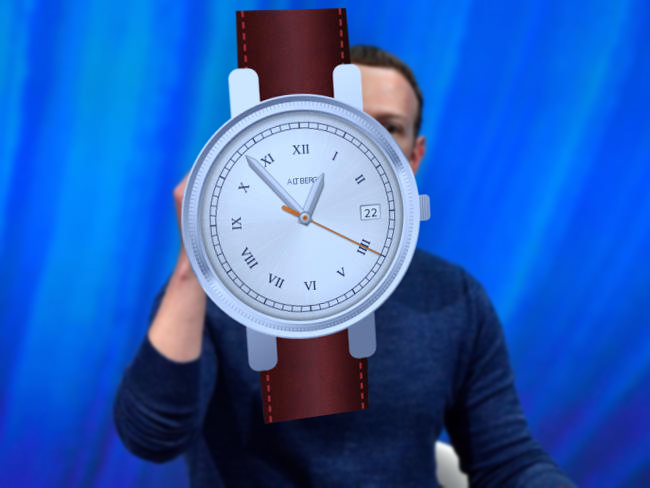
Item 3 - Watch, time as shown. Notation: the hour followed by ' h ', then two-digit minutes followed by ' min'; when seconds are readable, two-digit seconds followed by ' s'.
12 h 53 min 20 s
